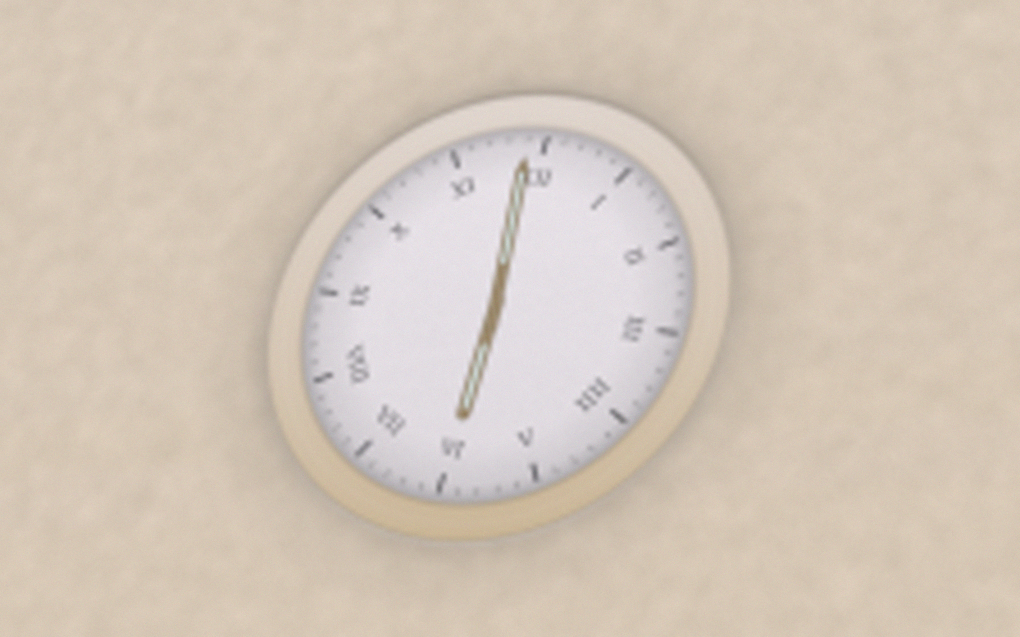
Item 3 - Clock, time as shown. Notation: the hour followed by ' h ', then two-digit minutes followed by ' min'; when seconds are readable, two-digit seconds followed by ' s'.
5 h 59 min
